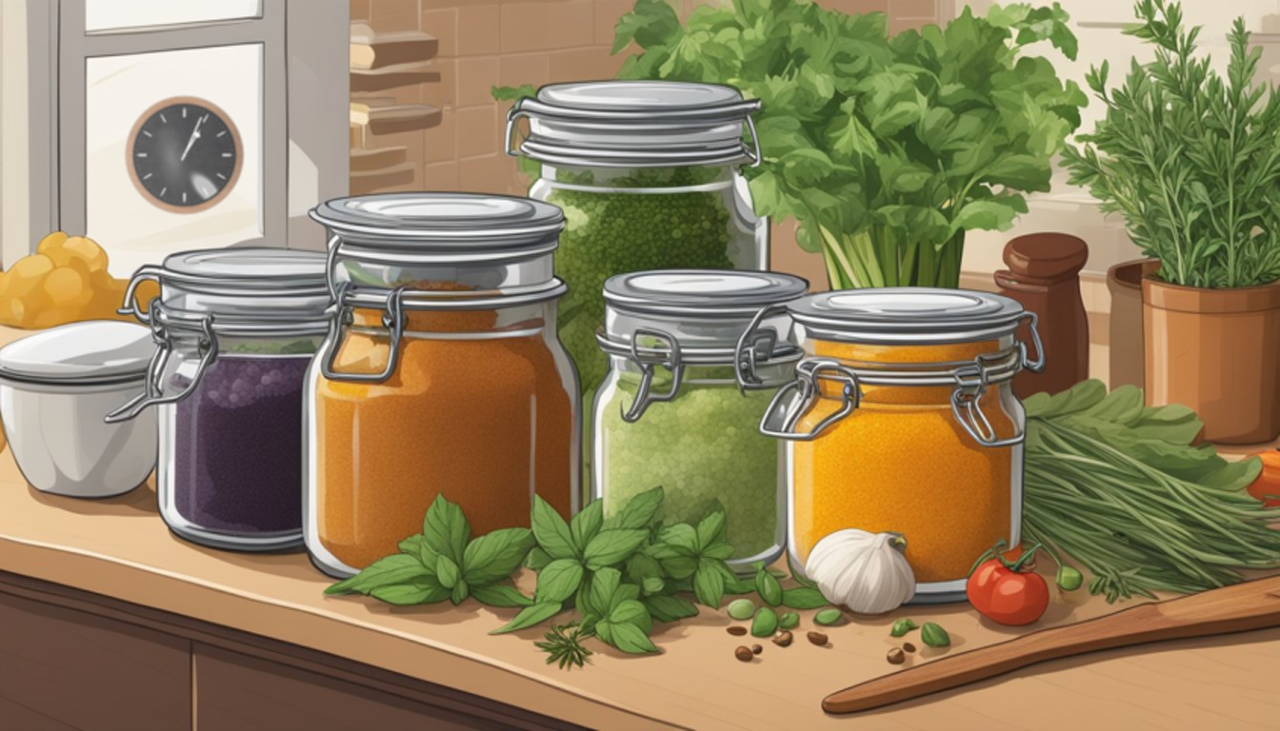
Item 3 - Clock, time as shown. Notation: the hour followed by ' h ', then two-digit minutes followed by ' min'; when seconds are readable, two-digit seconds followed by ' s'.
1 h 04 min
